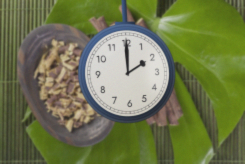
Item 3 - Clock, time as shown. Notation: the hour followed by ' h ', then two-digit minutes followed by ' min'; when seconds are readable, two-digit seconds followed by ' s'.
2 h 00 min
